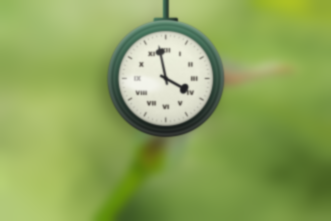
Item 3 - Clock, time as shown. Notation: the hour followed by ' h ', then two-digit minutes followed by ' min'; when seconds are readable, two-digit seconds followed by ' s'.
3 h 58 min
